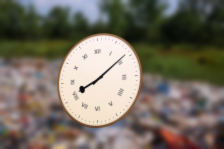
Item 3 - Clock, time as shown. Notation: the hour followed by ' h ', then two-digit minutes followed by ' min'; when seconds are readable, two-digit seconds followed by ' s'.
8 h 09 min
